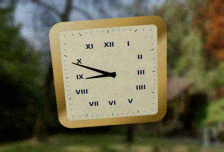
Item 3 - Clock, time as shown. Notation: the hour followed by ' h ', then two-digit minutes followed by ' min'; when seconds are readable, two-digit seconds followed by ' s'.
8 h 49 min
